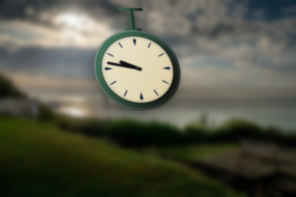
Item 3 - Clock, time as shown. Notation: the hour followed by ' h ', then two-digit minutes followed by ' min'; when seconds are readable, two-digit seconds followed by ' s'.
9 h 47 min
